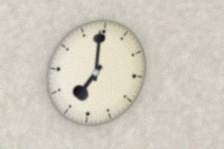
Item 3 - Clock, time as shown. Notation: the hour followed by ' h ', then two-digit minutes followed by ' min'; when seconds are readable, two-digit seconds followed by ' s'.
6 h 59 min
